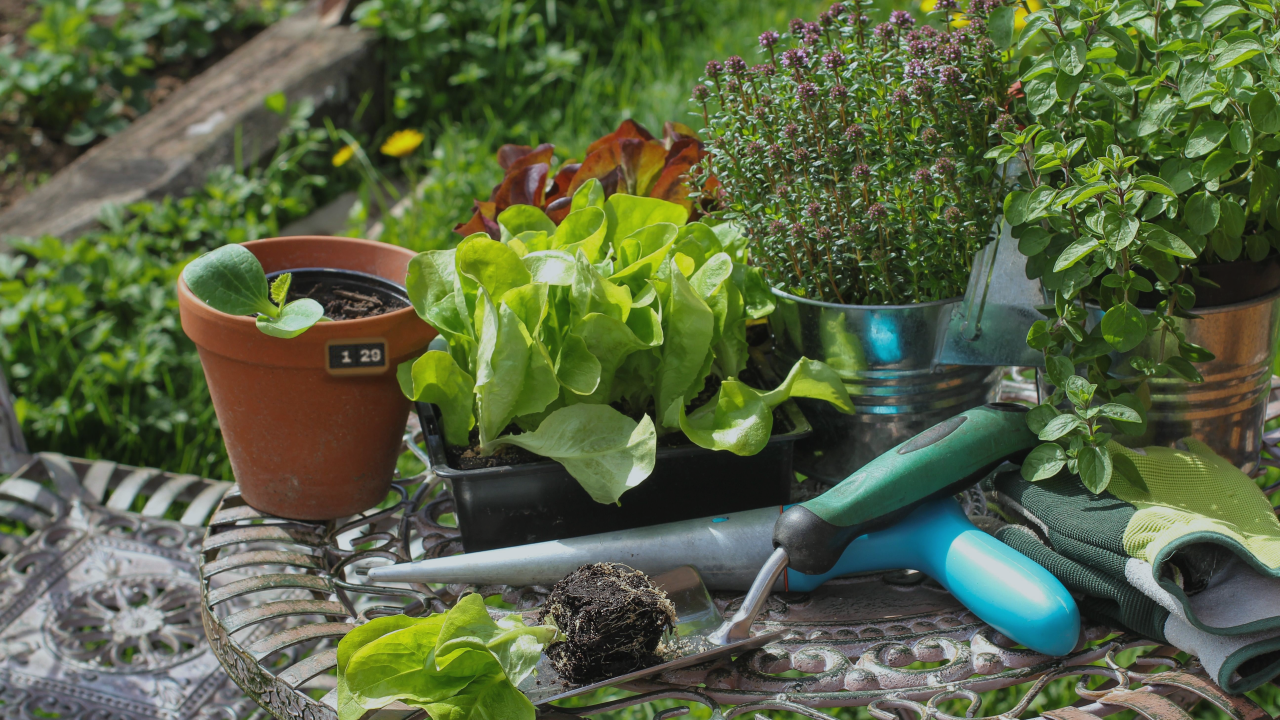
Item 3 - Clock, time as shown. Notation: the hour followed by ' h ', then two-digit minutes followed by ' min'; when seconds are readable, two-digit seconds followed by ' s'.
1 h 29 min
